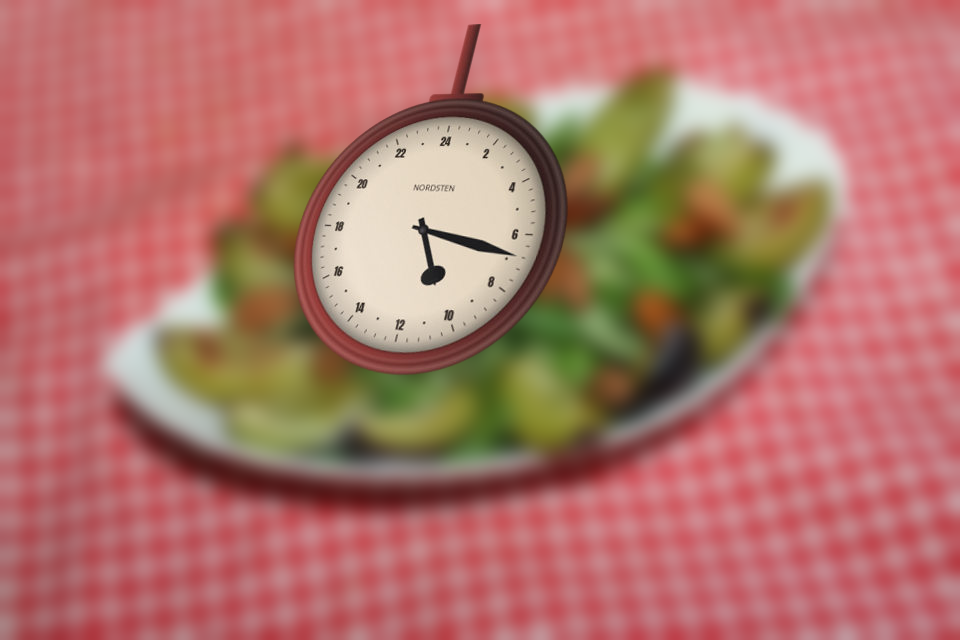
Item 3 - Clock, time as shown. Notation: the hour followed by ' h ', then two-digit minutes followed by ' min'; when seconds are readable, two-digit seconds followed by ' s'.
10 h 17 min
